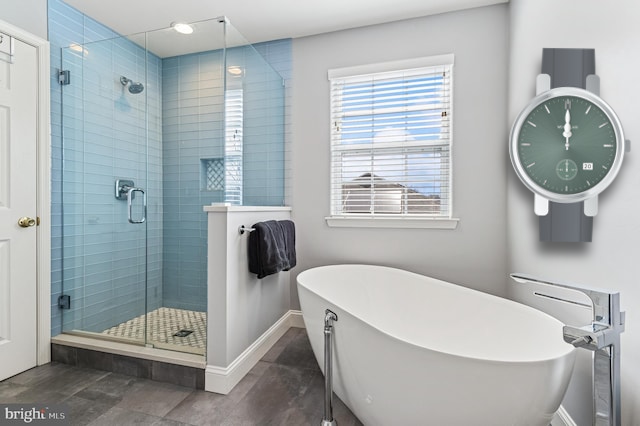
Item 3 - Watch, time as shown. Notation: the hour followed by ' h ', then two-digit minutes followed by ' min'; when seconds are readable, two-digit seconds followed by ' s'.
12 h 00 min
